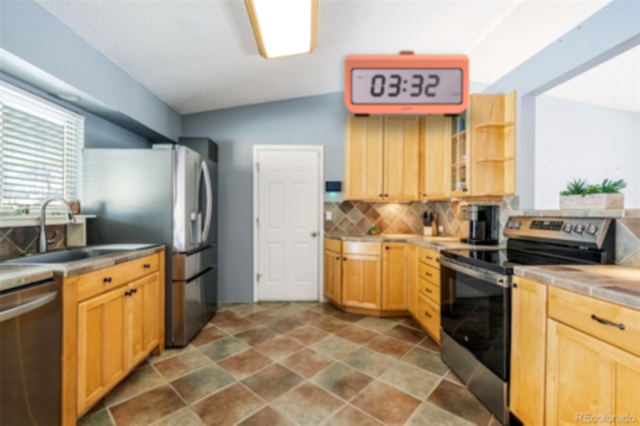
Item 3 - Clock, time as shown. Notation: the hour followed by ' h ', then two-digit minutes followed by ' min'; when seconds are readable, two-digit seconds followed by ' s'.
3 h 32 min
